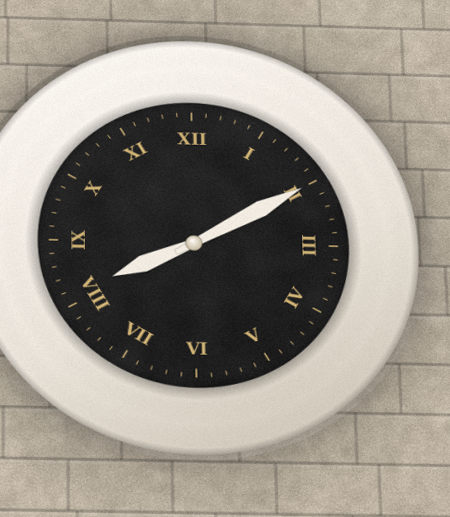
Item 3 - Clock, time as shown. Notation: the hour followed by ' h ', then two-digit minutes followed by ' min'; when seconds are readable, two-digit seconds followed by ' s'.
8 h 10 min
